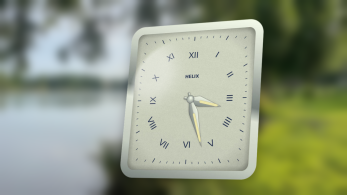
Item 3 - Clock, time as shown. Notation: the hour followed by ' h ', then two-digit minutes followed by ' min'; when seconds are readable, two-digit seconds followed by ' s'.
3 h 27 min
